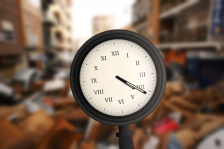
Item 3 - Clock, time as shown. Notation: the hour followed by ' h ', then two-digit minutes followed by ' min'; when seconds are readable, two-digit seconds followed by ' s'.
4 h 21 min
